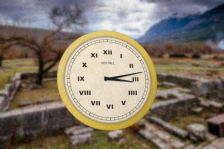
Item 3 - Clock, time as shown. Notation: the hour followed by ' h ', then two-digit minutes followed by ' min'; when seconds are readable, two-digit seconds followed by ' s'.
3 h 13 min
